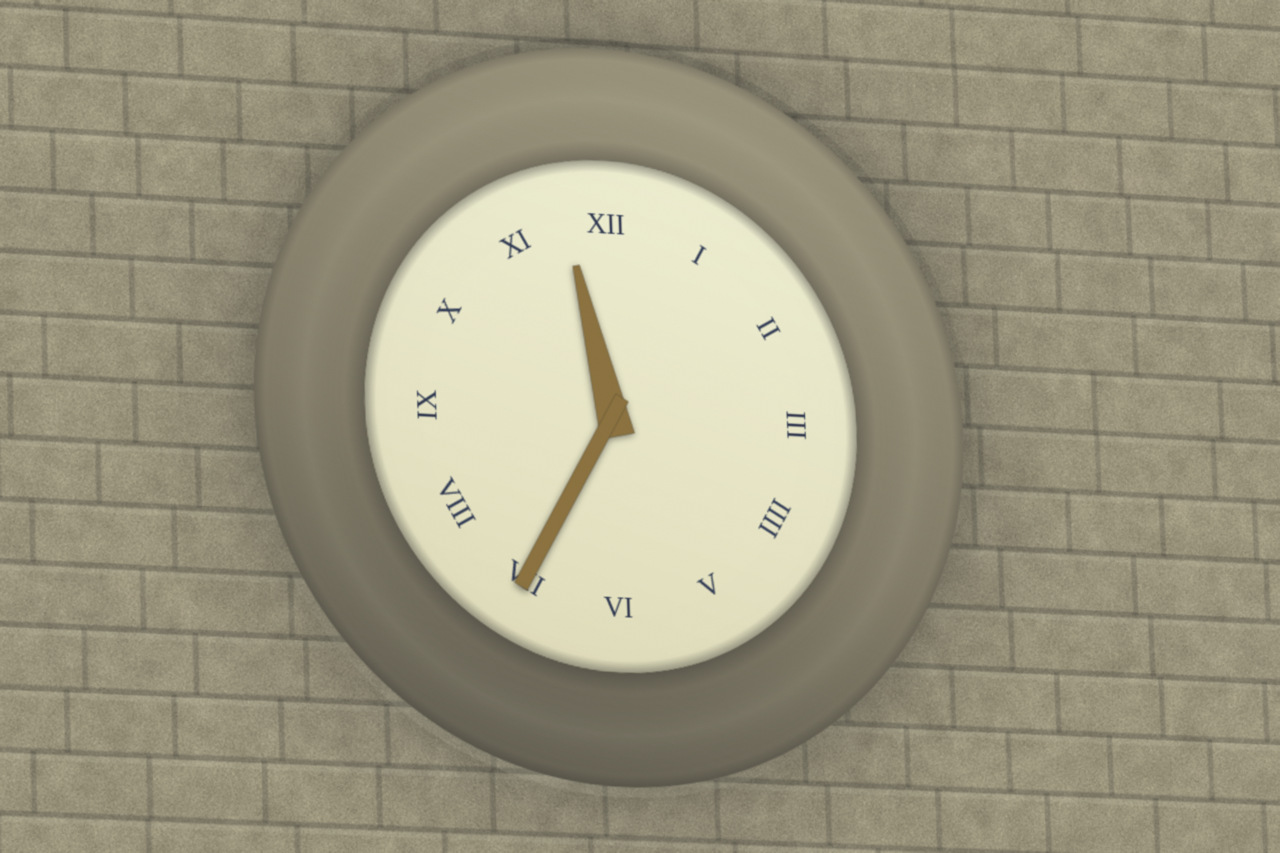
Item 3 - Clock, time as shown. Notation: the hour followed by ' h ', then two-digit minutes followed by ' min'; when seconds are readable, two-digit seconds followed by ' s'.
11 h 35 min
